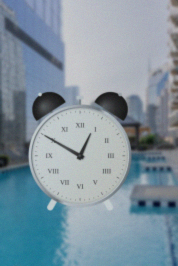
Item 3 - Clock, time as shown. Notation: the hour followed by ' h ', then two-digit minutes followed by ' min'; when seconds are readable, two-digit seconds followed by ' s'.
12 h 50 min
